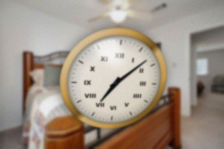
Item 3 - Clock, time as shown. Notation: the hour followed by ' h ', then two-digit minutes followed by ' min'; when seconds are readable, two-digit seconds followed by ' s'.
7 h 08 min
